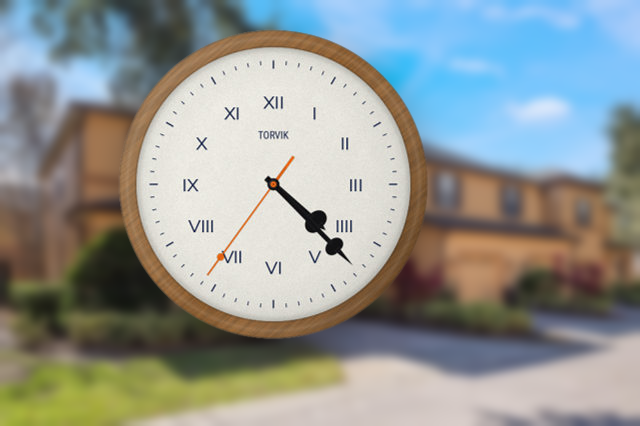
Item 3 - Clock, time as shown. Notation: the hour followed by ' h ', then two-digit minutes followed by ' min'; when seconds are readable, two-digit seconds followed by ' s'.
4 h 22 min 36 s
